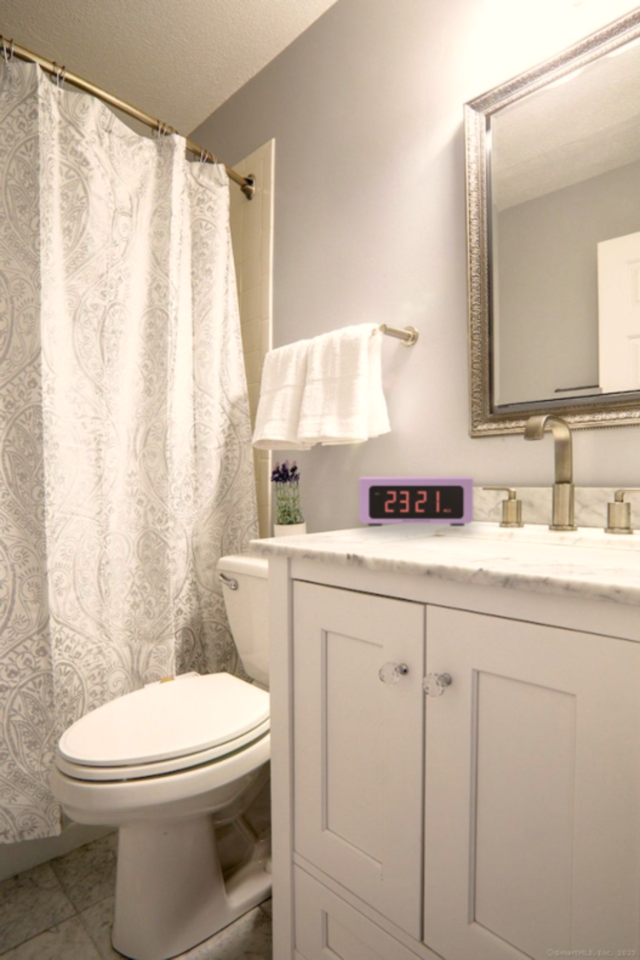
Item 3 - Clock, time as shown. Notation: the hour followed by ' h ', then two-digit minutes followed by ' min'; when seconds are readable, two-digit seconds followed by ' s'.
23 h 21 min
